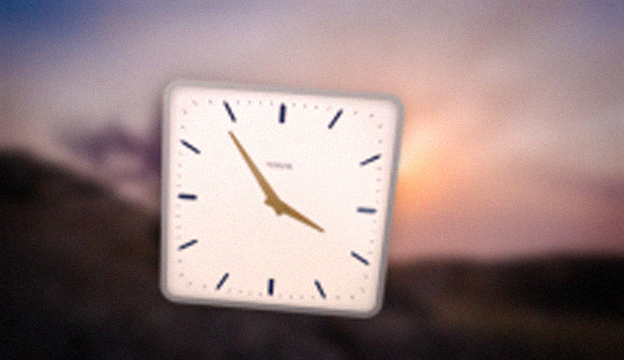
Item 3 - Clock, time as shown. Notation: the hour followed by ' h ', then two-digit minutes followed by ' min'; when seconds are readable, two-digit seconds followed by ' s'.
3 h 54 min
